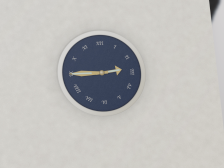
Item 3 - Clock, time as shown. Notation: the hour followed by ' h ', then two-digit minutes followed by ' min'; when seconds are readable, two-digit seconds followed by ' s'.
2 h 45 min
